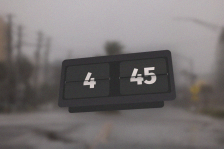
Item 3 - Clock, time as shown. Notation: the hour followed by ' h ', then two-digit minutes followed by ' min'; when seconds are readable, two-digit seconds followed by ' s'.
4 h 45 min
